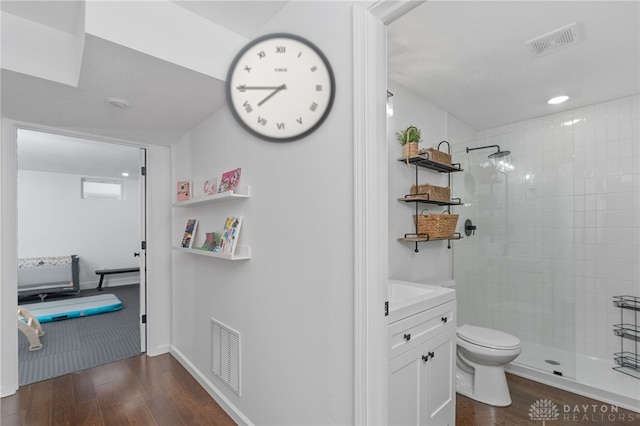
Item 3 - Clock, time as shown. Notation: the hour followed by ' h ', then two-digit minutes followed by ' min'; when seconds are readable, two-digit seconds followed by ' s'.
7 h 45 min
